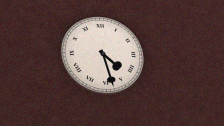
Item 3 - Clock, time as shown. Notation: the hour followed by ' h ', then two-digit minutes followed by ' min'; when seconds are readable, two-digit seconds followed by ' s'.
4 h 28 min
